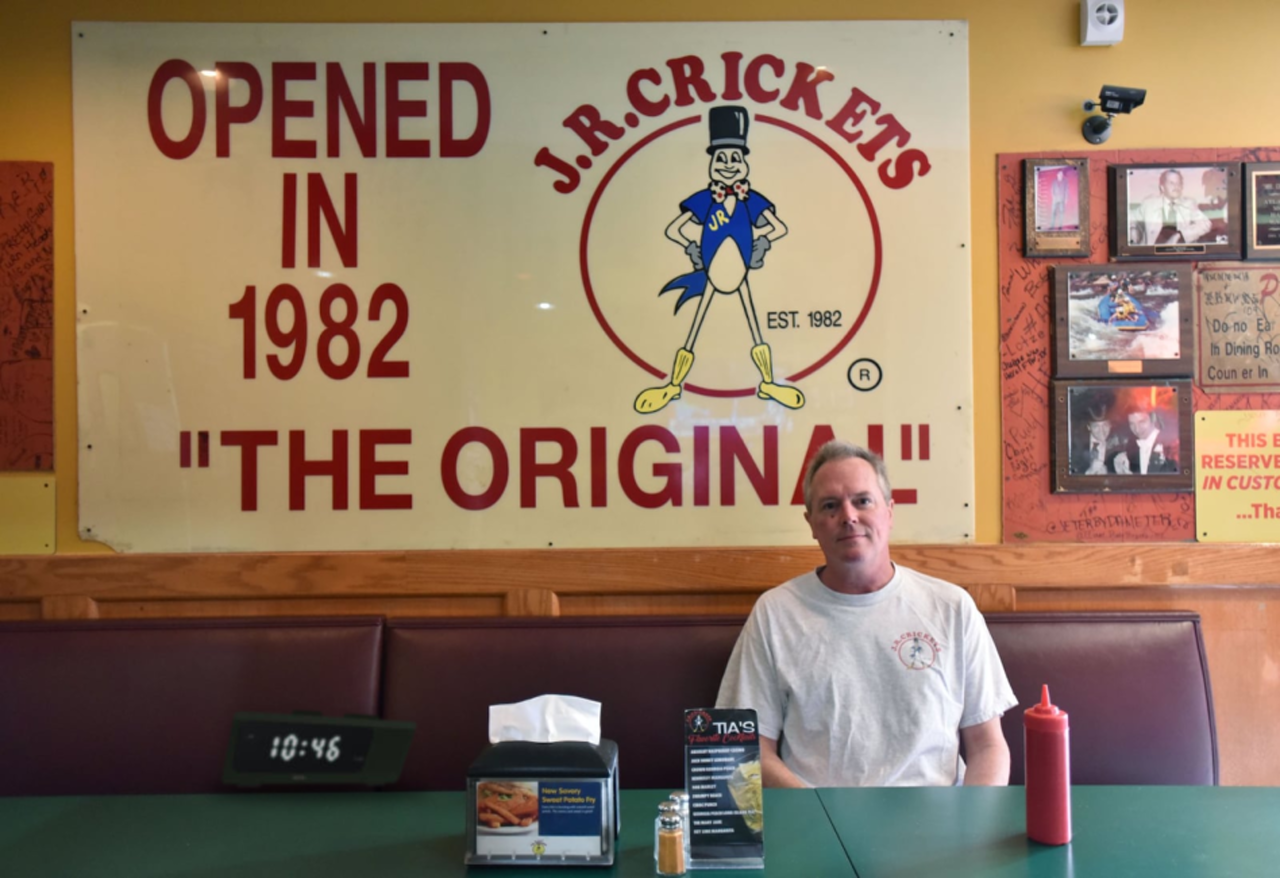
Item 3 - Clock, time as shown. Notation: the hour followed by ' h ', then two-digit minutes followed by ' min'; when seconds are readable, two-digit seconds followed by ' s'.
10 h 46 min
